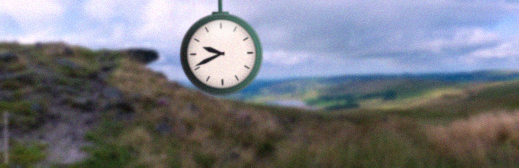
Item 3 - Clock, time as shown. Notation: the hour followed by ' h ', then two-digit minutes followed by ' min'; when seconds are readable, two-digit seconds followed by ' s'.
9 h 41 min
